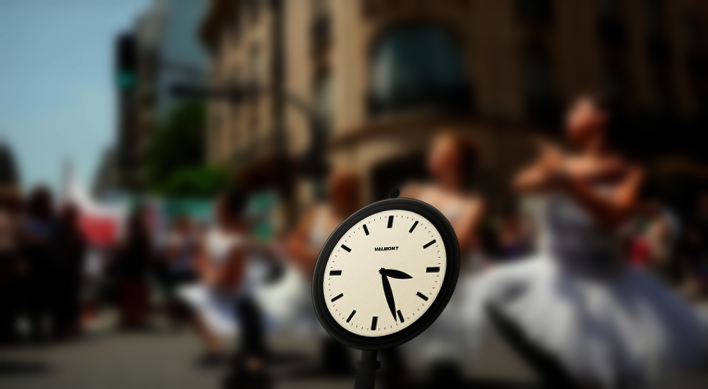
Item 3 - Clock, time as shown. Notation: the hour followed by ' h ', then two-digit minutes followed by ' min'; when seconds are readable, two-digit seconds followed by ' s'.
3 h 26 min
